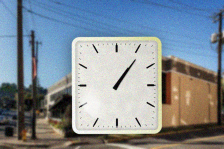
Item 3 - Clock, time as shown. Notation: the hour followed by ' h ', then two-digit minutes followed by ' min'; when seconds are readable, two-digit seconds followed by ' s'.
1 h 06 min
